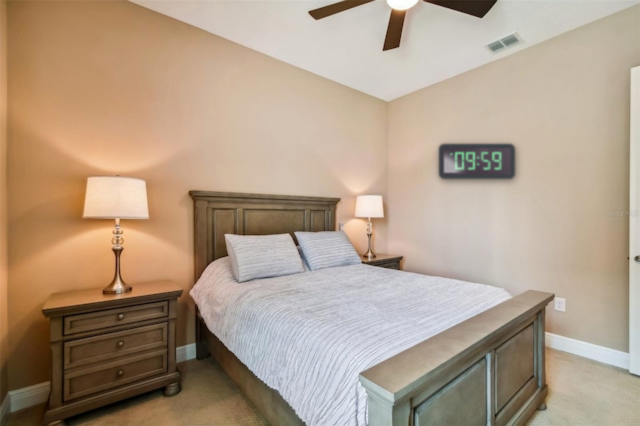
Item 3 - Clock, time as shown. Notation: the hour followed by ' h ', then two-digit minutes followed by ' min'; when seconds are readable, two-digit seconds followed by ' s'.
9 h 59 min
